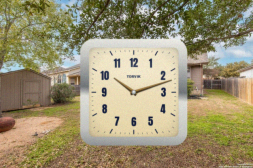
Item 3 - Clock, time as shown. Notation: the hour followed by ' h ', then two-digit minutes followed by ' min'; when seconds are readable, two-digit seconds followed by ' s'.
10 h 12 min
